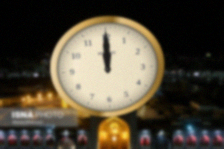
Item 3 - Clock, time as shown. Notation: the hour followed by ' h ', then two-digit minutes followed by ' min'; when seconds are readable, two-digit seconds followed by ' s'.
12 h 00 min
